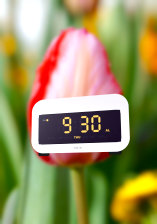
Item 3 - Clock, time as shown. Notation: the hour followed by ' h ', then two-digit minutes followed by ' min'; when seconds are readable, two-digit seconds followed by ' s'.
9 h 30 min
